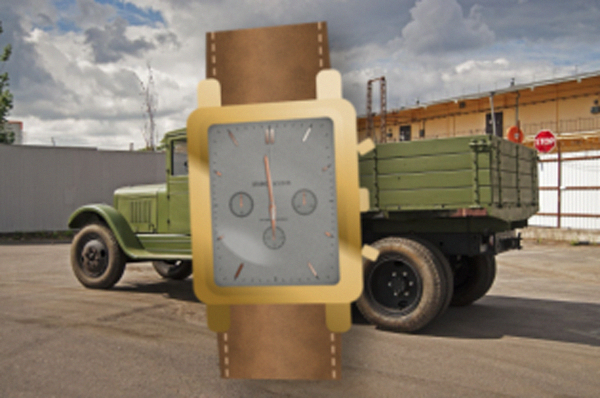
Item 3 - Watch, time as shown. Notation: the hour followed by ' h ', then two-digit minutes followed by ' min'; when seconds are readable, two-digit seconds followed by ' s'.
5 h 59 min
